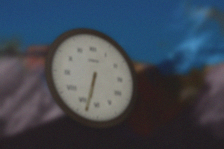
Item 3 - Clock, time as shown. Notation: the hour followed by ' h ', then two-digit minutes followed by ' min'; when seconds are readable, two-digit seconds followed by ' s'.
6 h 33 min
